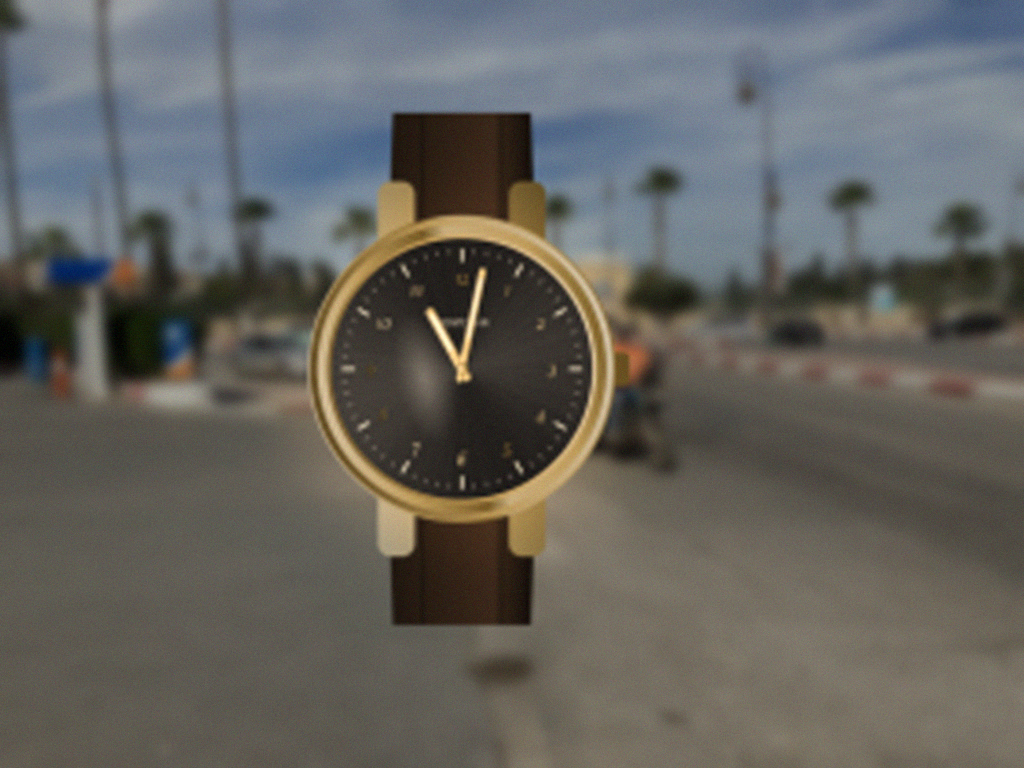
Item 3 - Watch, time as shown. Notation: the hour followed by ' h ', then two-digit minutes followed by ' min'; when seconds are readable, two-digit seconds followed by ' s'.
11 h 02 min
